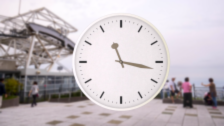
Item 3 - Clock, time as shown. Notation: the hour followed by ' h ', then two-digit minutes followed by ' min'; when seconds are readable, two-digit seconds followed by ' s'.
11 h 17 min
